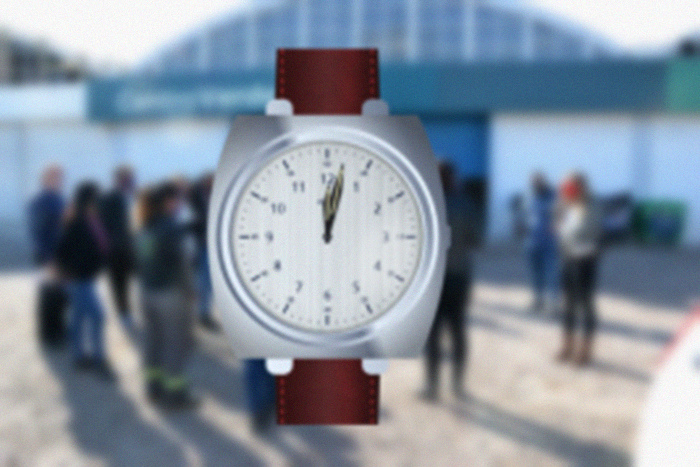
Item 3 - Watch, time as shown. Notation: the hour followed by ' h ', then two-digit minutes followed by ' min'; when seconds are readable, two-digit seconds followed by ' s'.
12 h 02 min
